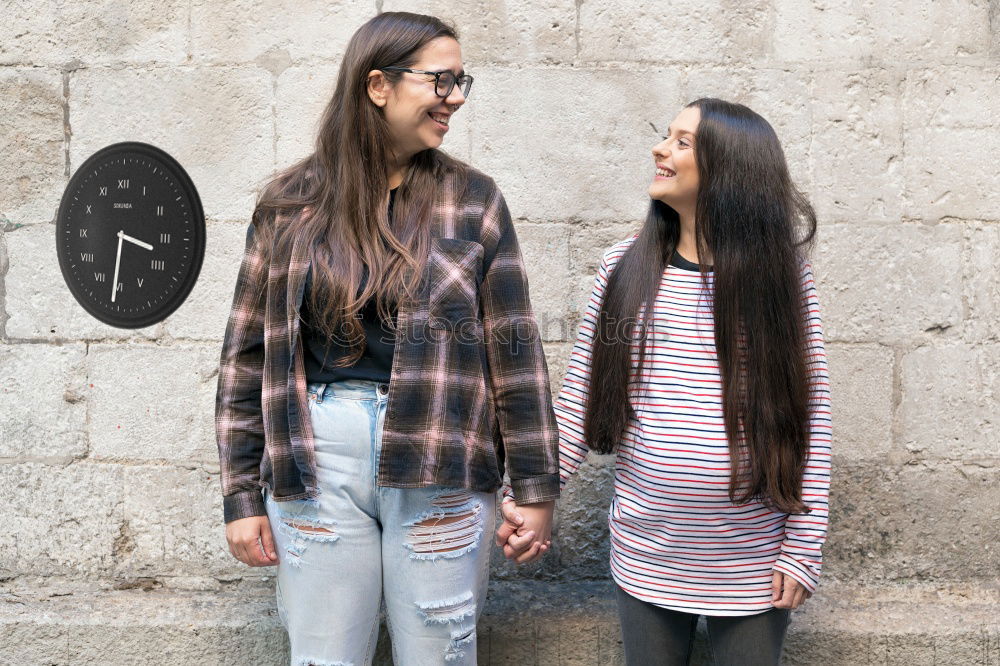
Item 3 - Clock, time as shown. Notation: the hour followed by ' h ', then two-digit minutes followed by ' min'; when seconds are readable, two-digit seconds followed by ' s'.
3 h 31 min
